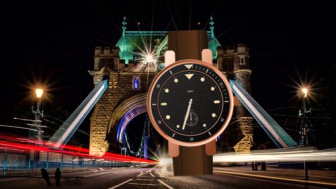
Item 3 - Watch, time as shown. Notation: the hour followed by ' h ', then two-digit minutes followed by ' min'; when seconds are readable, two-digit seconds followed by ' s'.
6 h 33 min
